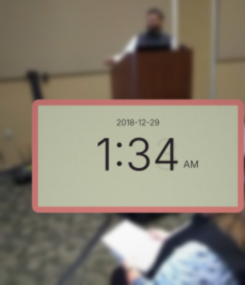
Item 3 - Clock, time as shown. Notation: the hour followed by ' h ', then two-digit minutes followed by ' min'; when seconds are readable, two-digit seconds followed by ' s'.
1 h 34 min
